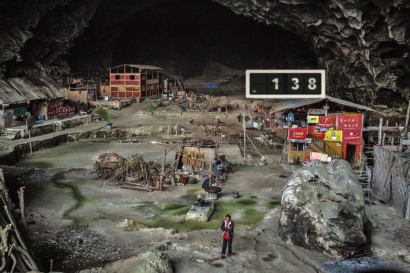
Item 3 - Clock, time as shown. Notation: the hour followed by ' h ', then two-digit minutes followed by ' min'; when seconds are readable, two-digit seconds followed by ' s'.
1 h 38 min
